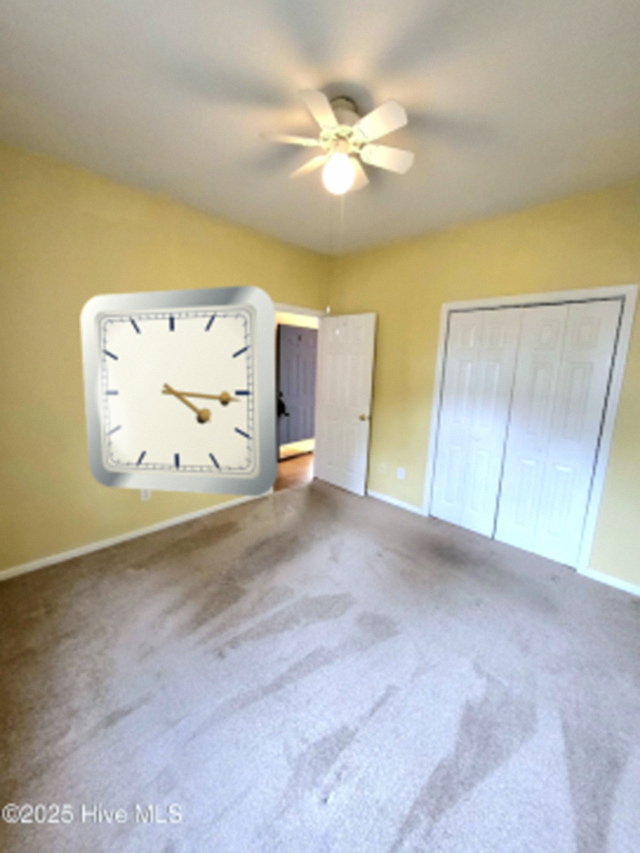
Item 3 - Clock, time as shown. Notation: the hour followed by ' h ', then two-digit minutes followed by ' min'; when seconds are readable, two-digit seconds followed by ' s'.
4 h 16 min
